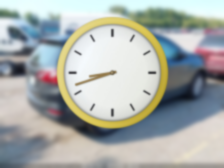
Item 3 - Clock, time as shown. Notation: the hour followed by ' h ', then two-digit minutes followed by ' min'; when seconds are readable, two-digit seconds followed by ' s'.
8 h 42 min
